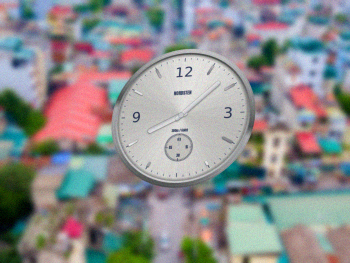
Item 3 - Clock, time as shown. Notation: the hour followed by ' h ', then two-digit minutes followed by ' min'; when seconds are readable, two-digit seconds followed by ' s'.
8 h 08 min
